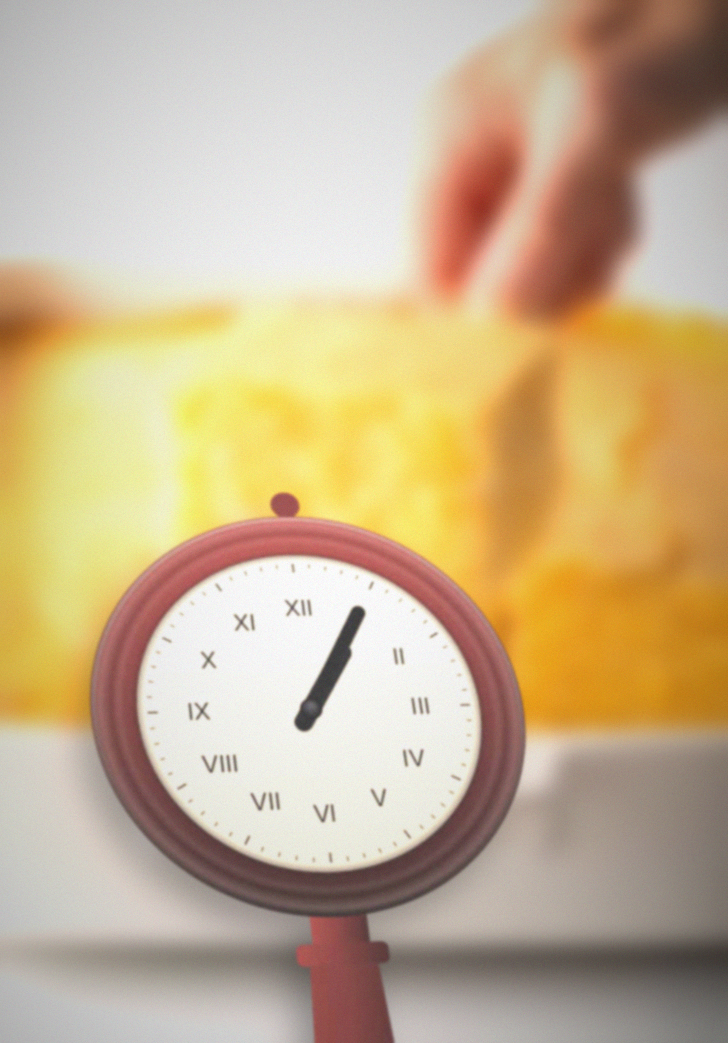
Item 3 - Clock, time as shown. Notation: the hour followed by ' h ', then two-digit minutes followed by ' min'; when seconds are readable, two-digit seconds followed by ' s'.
1 h 05 min
